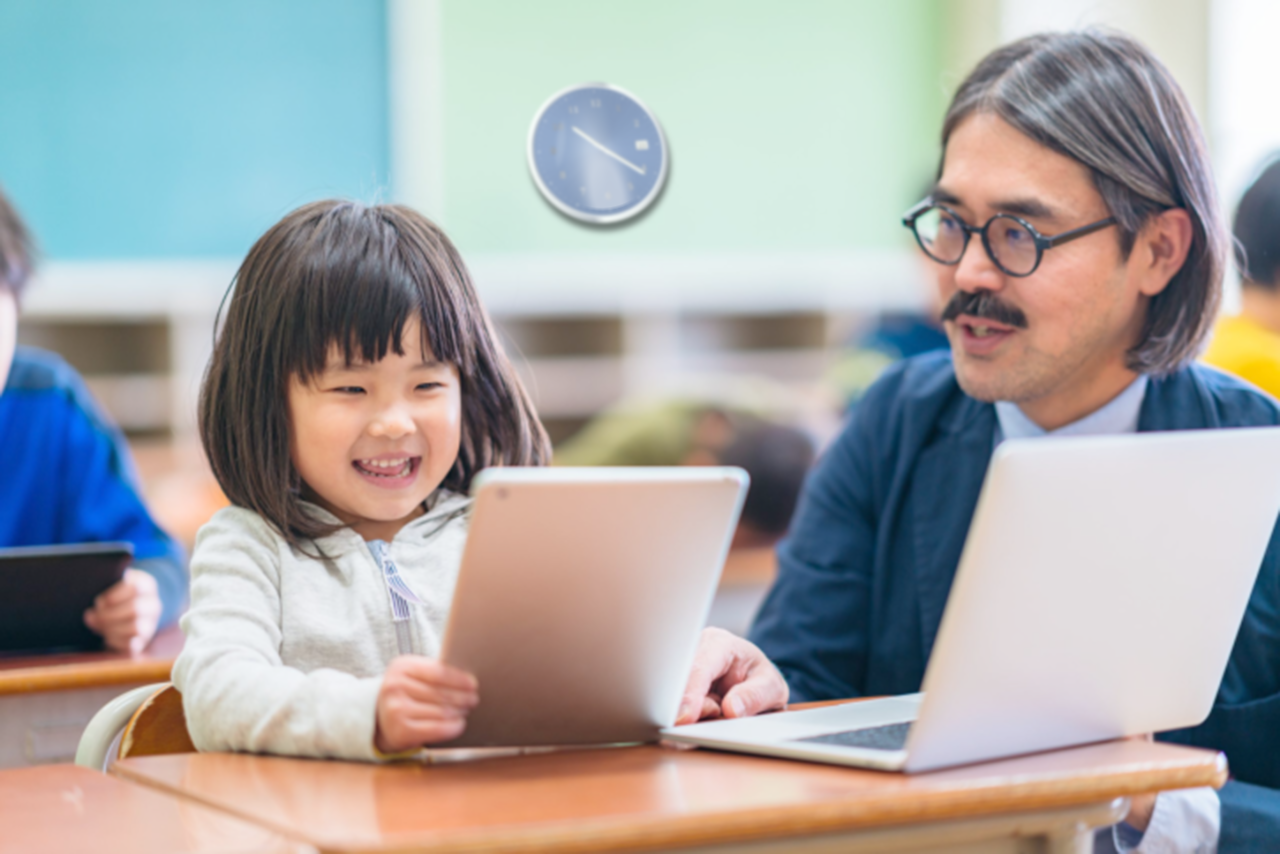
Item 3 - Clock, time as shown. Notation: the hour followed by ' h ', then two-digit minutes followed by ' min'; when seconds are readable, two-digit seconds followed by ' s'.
10 h 21 min
